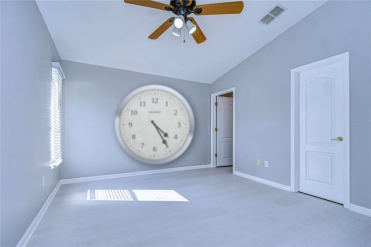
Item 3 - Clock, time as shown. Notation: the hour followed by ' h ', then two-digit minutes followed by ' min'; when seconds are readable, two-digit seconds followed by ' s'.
4 h 25 min
